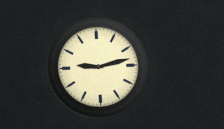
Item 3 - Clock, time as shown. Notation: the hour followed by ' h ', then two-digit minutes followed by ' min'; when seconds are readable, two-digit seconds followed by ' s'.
9 h 13 min
